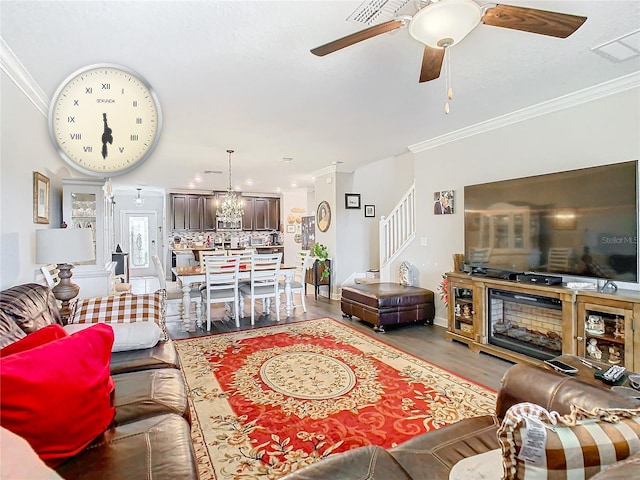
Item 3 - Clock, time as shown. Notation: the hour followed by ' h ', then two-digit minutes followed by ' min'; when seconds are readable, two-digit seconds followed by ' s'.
5 h 30 min
